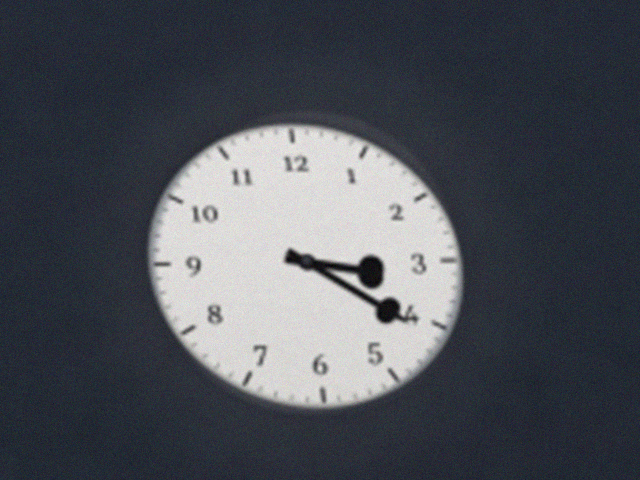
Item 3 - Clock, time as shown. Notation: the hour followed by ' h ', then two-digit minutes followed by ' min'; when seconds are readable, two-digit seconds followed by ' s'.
3 h 21 min
